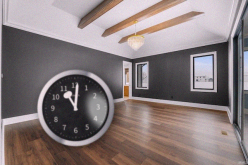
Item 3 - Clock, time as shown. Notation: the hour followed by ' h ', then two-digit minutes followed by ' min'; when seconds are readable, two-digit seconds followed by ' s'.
11 h 01 min
